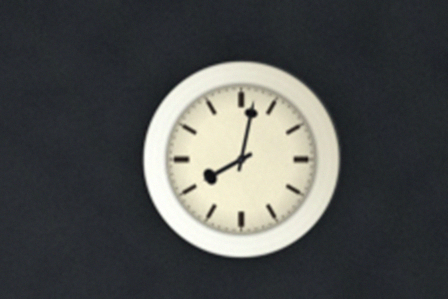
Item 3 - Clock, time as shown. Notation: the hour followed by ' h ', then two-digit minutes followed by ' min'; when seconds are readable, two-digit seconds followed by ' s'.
8 h 02 min
